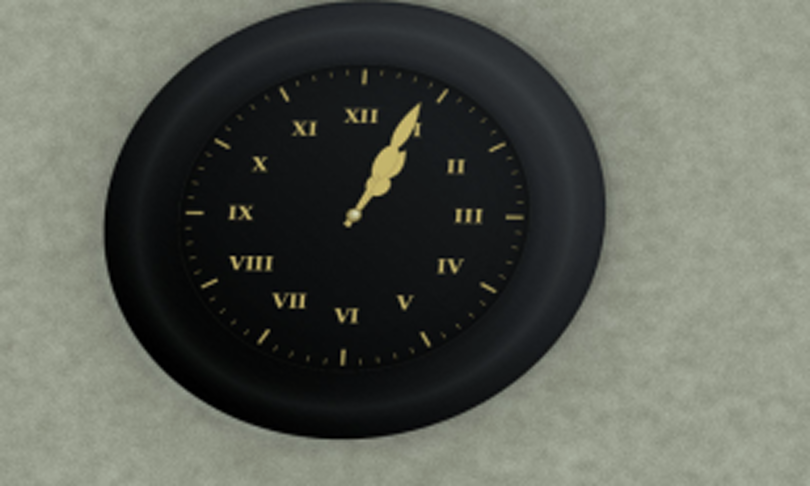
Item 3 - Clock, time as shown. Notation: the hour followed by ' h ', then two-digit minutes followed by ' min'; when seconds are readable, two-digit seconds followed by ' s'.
1 h 04 min
